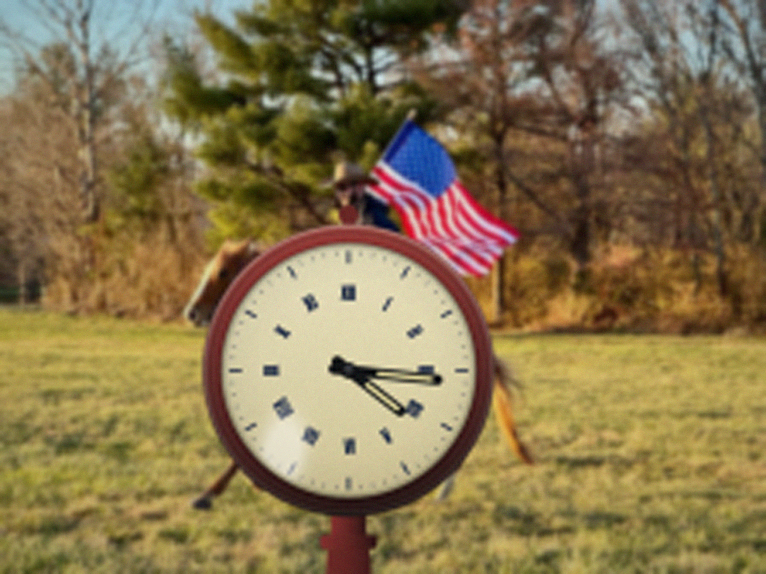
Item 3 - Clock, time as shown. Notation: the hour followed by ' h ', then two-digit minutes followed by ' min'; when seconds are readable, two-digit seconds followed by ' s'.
4 h 16 min
